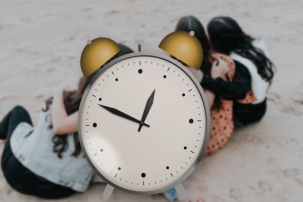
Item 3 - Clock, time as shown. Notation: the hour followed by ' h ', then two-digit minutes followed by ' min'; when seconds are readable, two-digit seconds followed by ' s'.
12 h 49 min
